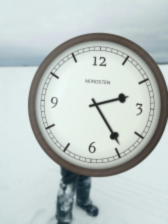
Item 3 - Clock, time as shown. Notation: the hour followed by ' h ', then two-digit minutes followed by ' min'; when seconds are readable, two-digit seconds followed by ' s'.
2 h 24 min
